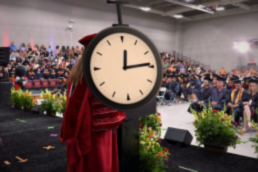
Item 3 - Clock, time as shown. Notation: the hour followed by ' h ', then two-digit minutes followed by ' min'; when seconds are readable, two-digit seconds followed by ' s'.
12 h 14 min
